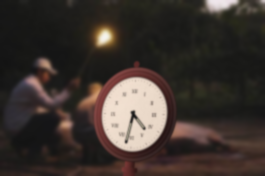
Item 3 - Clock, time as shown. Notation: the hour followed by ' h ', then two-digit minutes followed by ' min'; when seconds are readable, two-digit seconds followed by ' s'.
4 h 32 min
